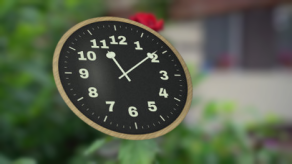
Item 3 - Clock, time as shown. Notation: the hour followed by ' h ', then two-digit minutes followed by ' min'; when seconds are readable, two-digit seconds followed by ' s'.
11 h 09 min
